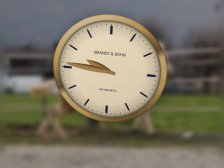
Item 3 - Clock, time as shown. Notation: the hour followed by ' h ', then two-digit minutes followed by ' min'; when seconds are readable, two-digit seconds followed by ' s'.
9 h 46 min
